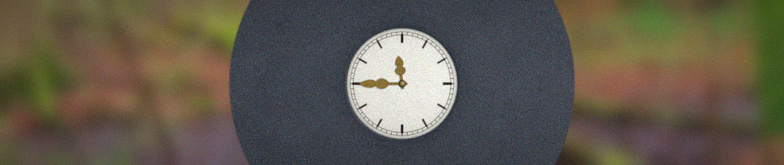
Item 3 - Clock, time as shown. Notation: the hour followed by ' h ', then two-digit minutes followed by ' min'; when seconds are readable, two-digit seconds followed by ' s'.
11 h 45 min
